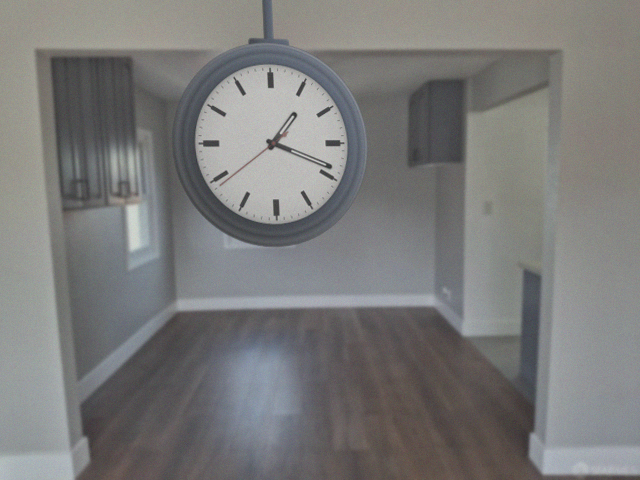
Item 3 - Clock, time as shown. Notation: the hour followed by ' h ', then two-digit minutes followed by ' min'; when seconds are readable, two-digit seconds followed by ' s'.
1 h 18 min 39 s
